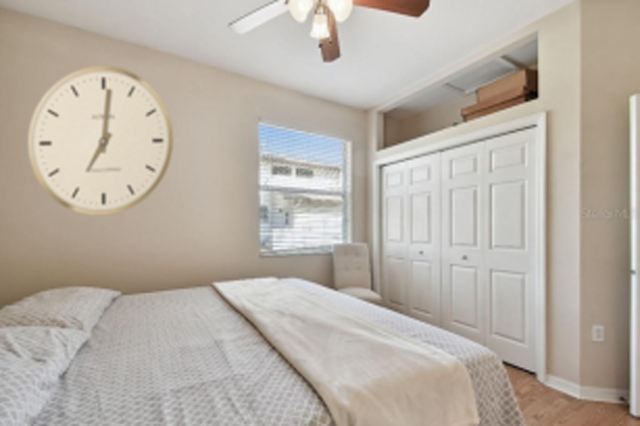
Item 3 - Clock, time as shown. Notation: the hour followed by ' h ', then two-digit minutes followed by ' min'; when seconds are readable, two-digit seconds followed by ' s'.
7 h 01 min
